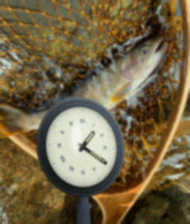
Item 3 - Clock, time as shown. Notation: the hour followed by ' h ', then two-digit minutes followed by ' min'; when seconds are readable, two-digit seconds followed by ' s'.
1 h 20 min
